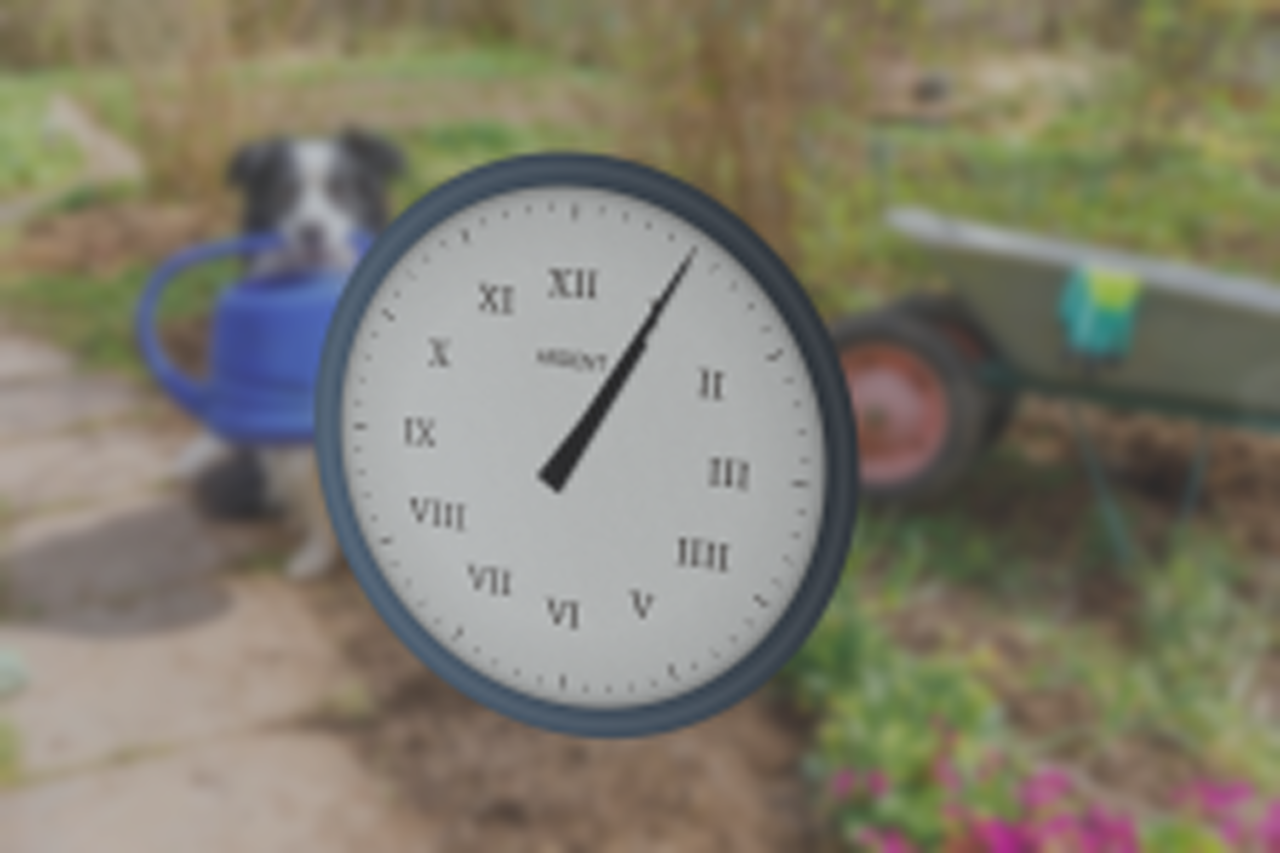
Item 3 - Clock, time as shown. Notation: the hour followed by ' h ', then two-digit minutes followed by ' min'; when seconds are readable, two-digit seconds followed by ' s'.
1 h 05 min
